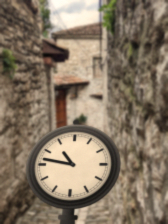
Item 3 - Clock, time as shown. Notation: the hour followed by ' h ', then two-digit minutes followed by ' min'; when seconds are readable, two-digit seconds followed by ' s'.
10 h 47 min
